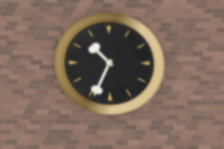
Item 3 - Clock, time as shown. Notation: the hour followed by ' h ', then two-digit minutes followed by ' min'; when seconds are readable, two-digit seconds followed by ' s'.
10 h 34 min
